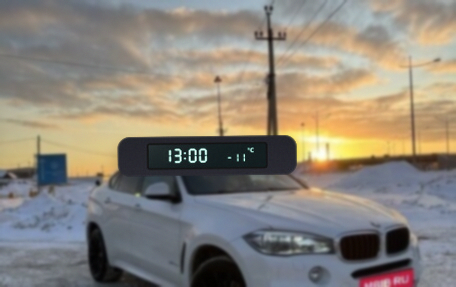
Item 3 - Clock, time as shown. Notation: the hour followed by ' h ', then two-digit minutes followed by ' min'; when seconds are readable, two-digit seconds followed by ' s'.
13 h 00 min
